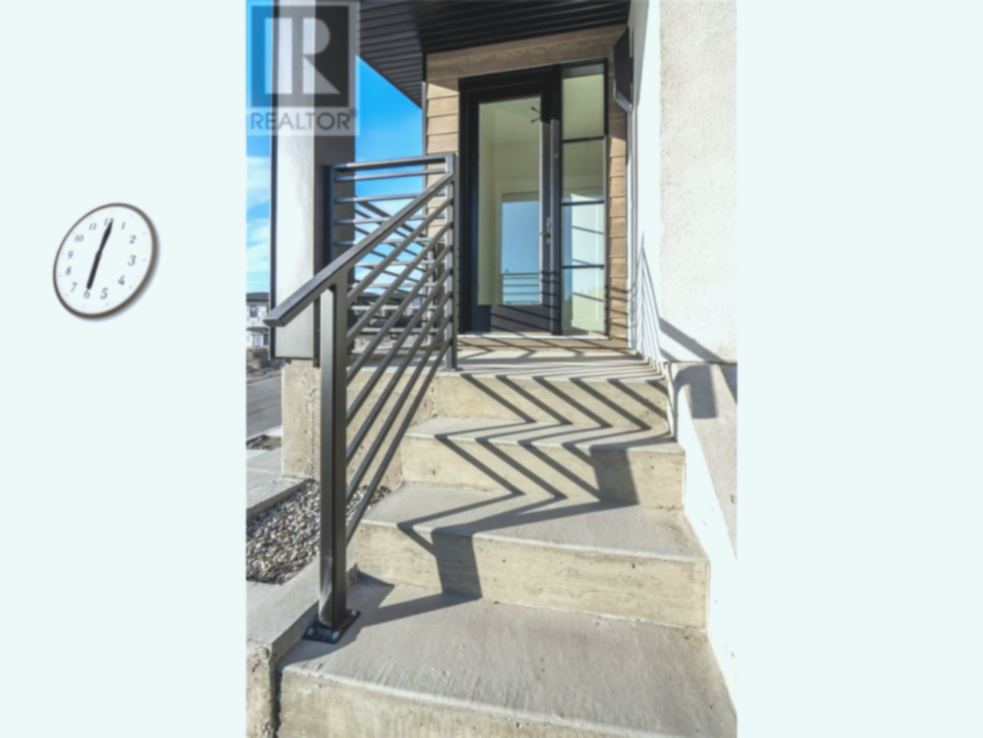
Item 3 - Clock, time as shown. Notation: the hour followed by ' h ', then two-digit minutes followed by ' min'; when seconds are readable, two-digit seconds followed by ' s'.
6 h 01 min
